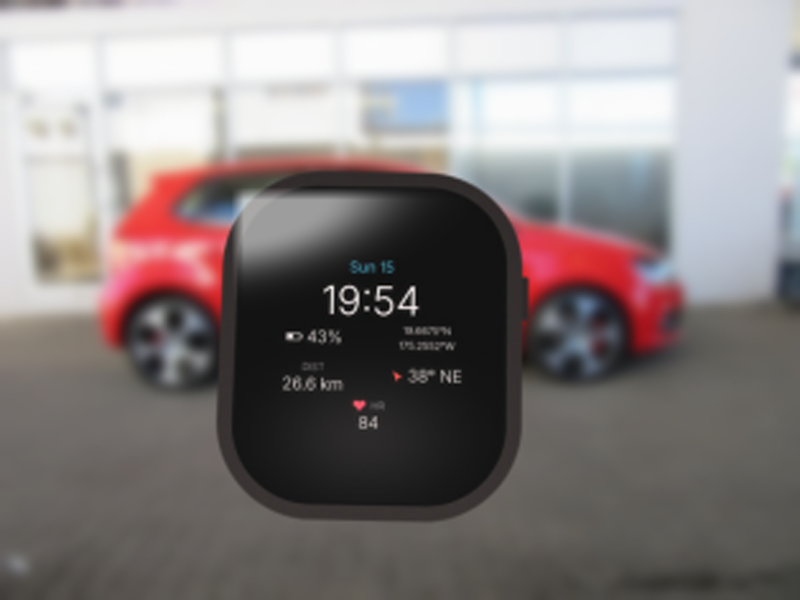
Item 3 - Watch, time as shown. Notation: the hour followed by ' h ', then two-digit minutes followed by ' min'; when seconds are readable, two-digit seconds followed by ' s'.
19 h 54 min
